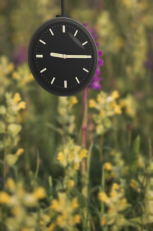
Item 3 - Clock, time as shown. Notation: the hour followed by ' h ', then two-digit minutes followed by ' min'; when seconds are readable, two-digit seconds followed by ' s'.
9 h 15 min
